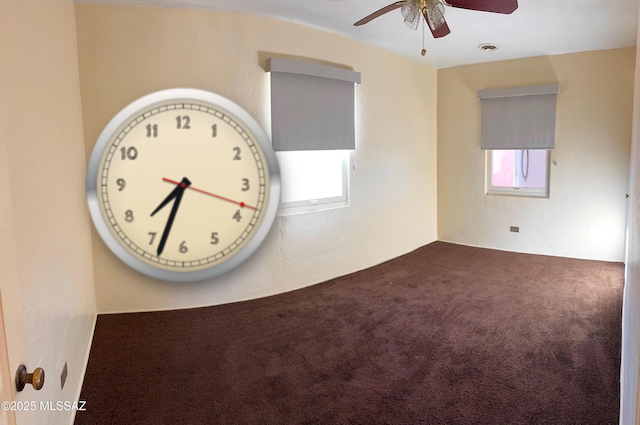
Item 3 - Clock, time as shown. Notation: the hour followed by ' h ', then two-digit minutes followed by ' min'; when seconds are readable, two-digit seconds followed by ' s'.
7 h 33 min 18 s
